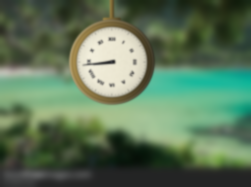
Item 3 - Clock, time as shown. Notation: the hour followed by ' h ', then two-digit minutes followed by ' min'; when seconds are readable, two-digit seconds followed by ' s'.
8 h 44 min
